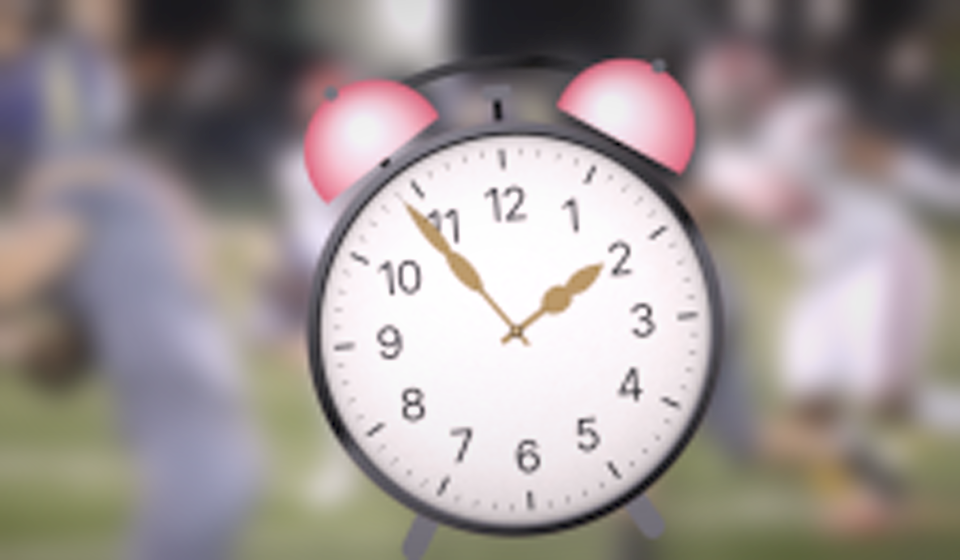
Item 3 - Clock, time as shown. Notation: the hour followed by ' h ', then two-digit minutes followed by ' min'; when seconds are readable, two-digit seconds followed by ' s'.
1 h 54 min
